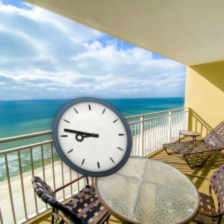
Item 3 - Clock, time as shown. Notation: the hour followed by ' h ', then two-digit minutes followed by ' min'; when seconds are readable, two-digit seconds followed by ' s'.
8 h 47 min
